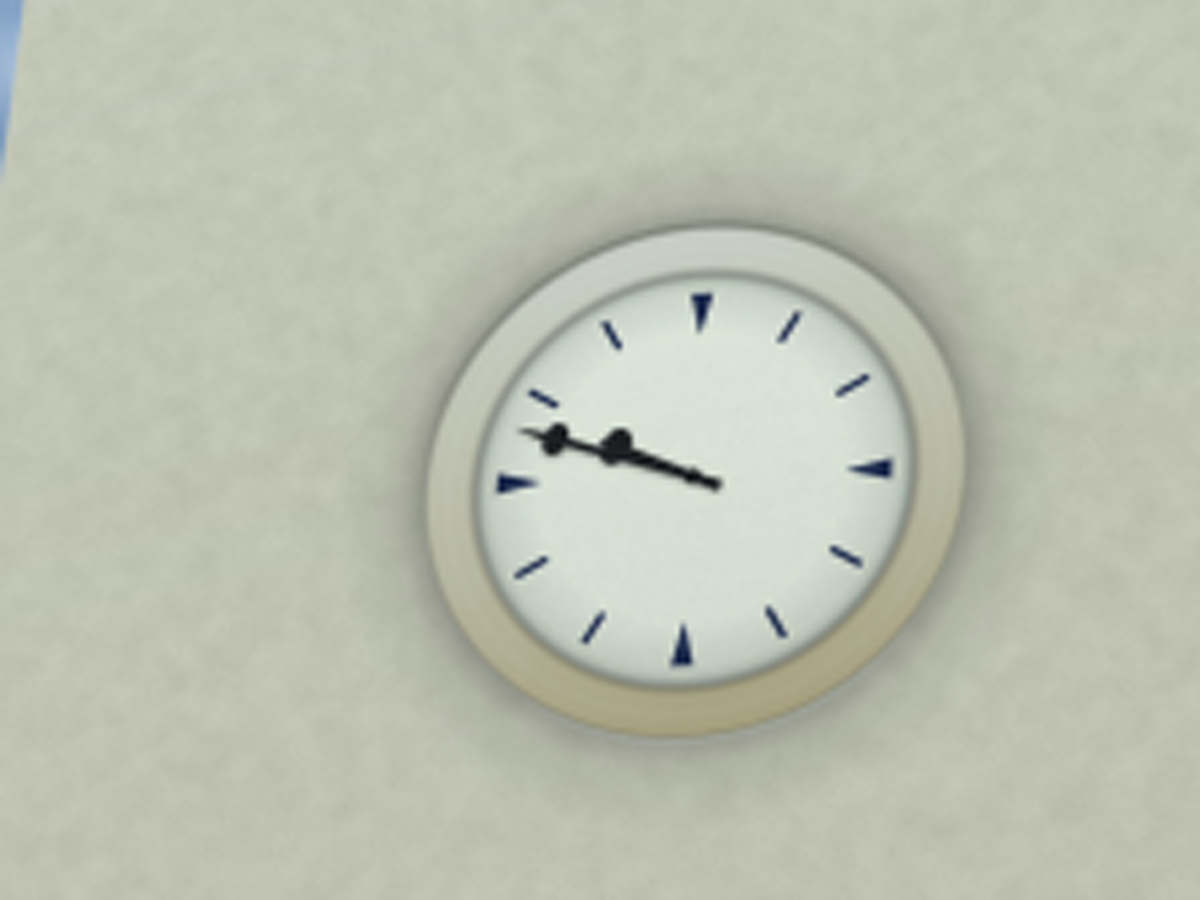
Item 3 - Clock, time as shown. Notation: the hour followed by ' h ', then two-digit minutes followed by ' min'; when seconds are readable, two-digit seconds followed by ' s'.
9 h 48 min
